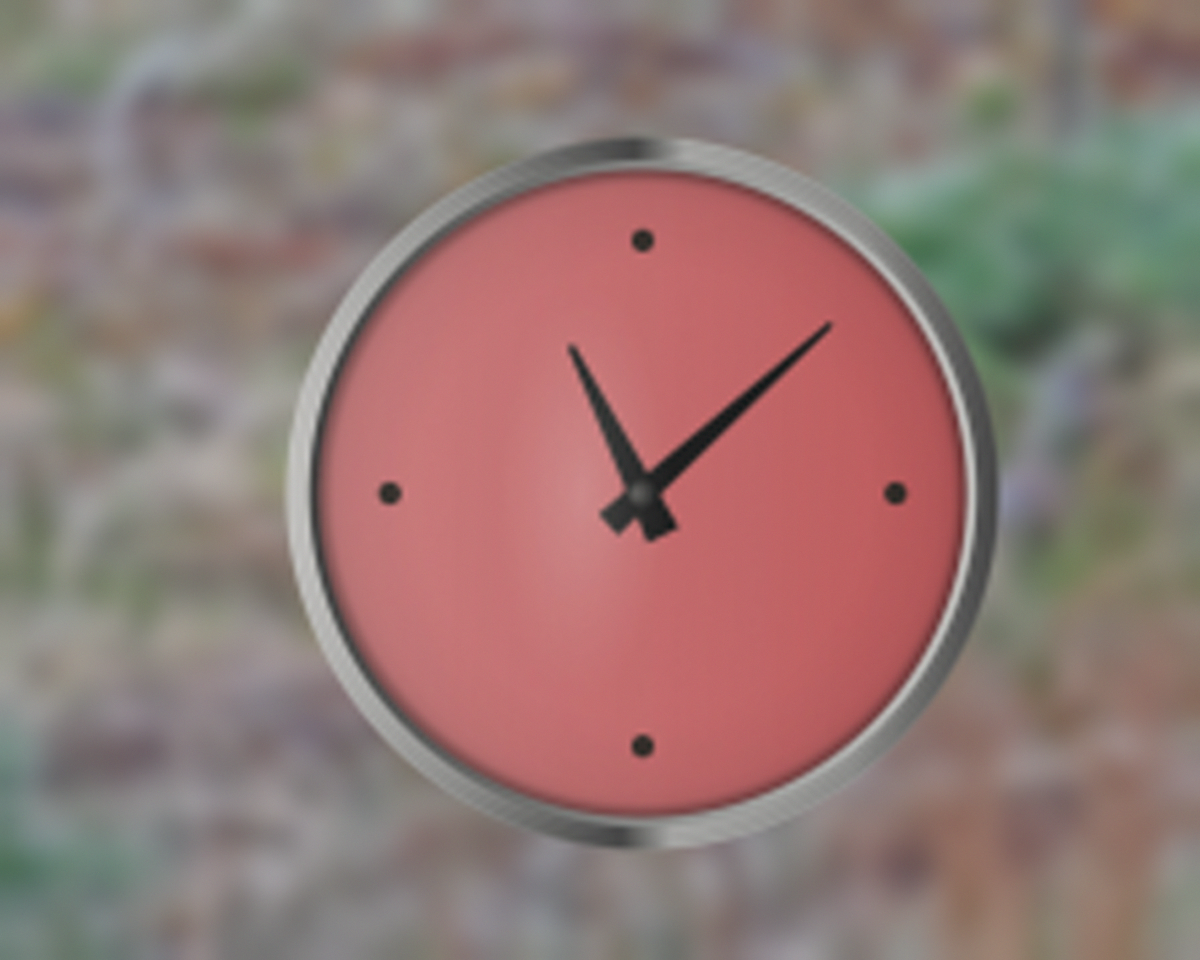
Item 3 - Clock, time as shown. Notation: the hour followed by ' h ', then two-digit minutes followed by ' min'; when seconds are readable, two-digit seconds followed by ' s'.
11 h 08 min
